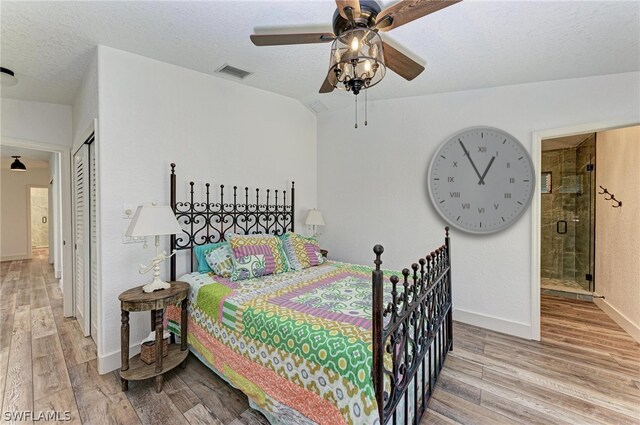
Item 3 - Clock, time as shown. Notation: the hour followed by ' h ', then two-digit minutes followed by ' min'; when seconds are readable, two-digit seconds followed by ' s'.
12 h 55 min
